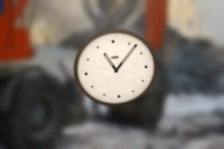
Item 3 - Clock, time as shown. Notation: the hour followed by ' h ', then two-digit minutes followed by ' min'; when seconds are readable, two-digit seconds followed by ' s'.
11 h 07 min
